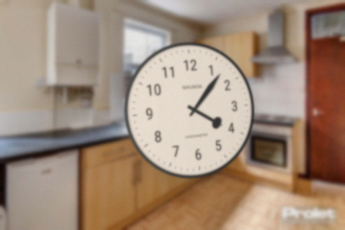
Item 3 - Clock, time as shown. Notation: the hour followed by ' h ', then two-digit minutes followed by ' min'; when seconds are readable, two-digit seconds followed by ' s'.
4 h 07 min
